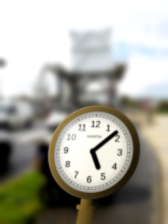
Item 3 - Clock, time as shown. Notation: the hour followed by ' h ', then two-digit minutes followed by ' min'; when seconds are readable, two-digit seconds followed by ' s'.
5 h 08 min
